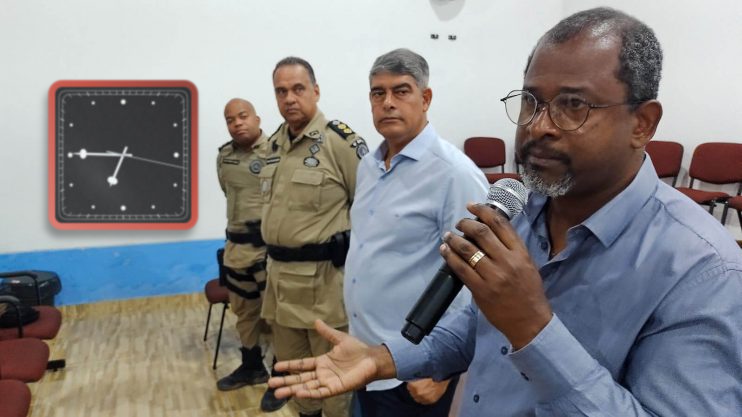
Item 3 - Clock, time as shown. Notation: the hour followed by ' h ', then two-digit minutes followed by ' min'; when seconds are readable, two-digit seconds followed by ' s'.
6 h 45 min 17 s
